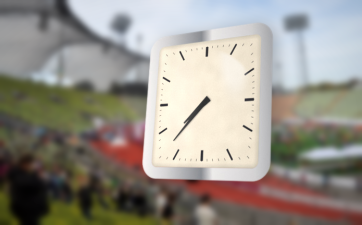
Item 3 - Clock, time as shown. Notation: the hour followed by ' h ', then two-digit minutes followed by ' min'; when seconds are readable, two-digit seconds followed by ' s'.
7 h 37 min
